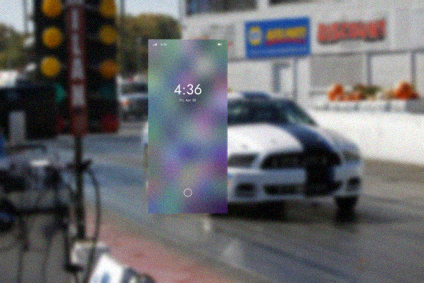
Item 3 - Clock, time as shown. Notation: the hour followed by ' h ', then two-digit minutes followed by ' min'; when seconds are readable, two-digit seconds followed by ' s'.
4 h 36 min
